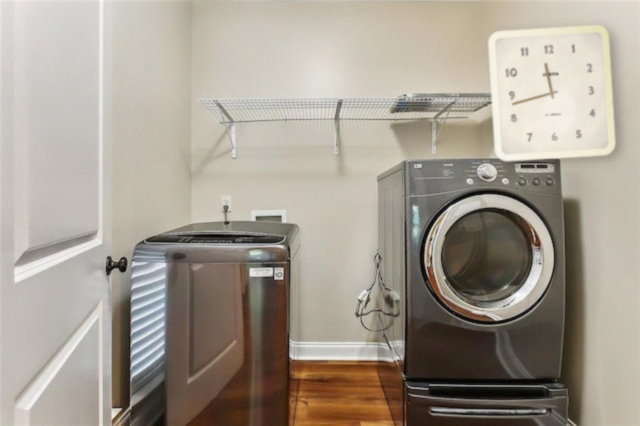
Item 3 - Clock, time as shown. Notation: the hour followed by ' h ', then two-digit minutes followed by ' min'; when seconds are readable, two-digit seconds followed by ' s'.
11 h 43 min
